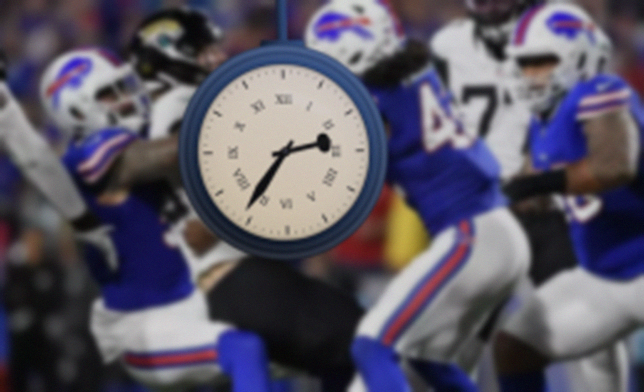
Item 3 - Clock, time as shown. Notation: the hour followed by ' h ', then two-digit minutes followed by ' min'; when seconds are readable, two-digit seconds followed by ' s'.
2 h 36 min
